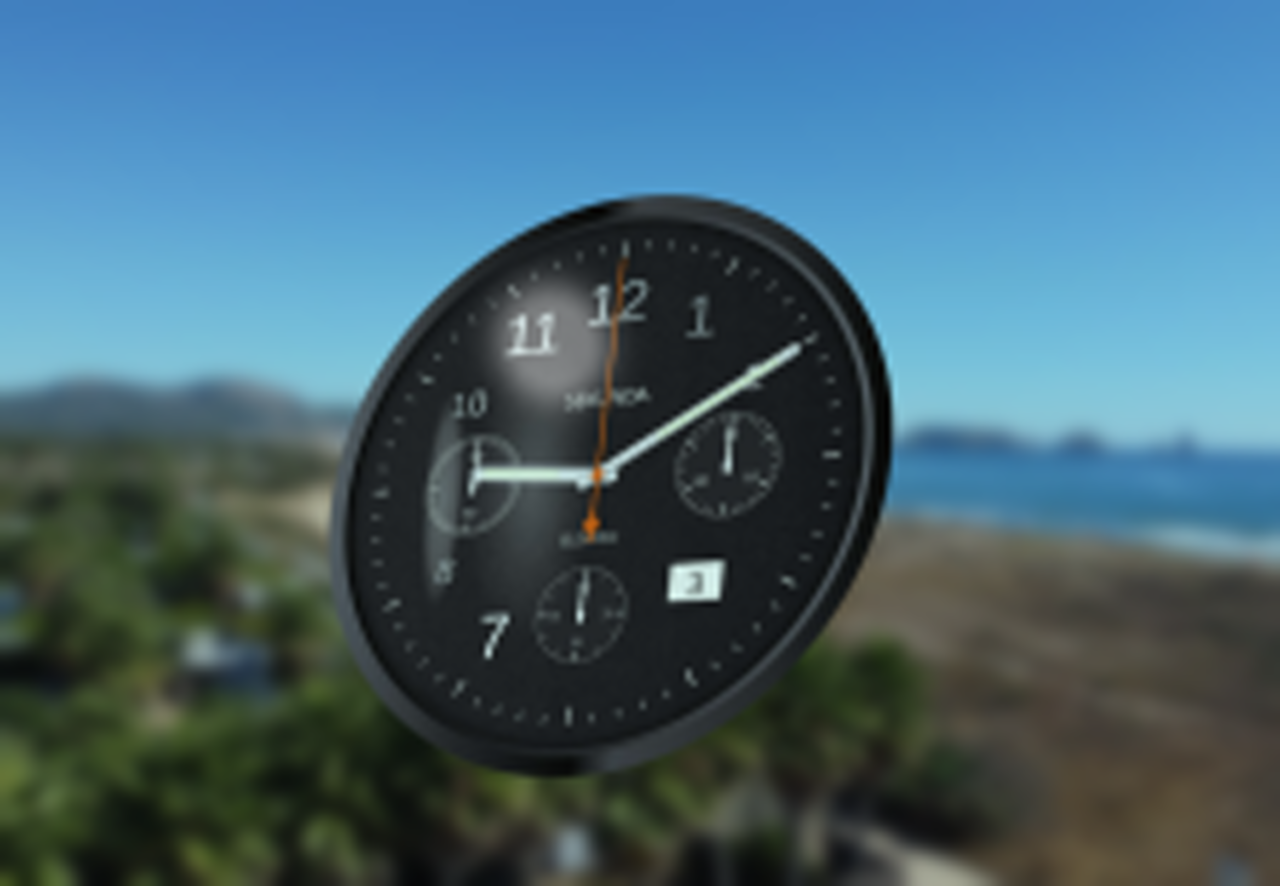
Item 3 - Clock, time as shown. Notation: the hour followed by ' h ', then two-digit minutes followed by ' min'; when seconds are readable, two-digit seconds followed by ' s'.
9 h 10 min
